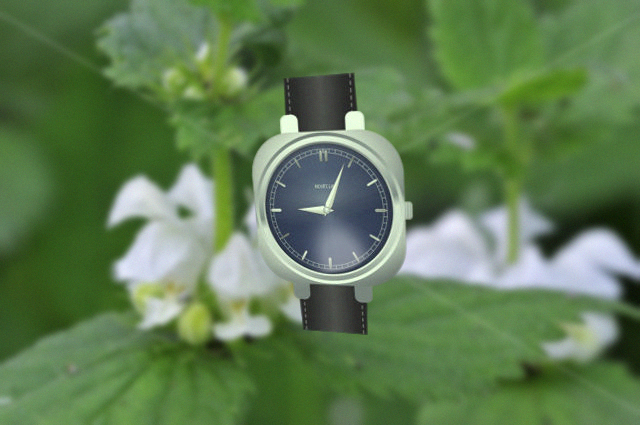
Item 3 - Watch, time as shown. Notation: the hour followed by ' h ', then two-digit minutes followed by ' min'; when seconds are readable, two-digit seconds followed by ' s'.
9 h 04 min
